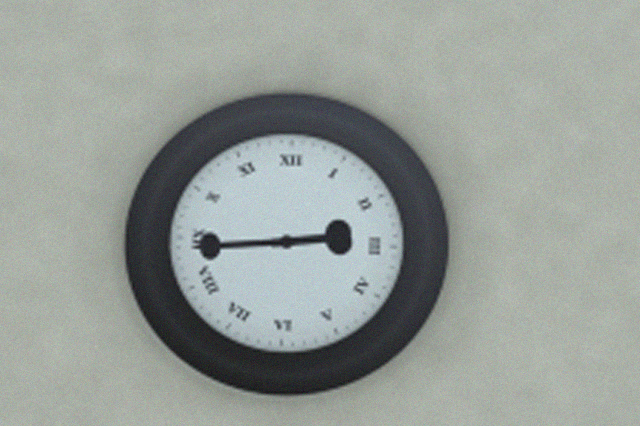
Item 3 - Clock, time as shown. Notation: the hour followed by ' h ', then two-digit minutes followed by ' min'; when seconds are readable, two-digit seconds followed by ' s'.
2 h 44 min
